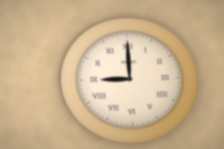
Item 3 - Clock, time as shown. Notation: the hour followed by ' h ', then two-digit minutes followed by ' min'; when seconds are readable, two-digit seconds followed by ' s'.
9 h 00 min
